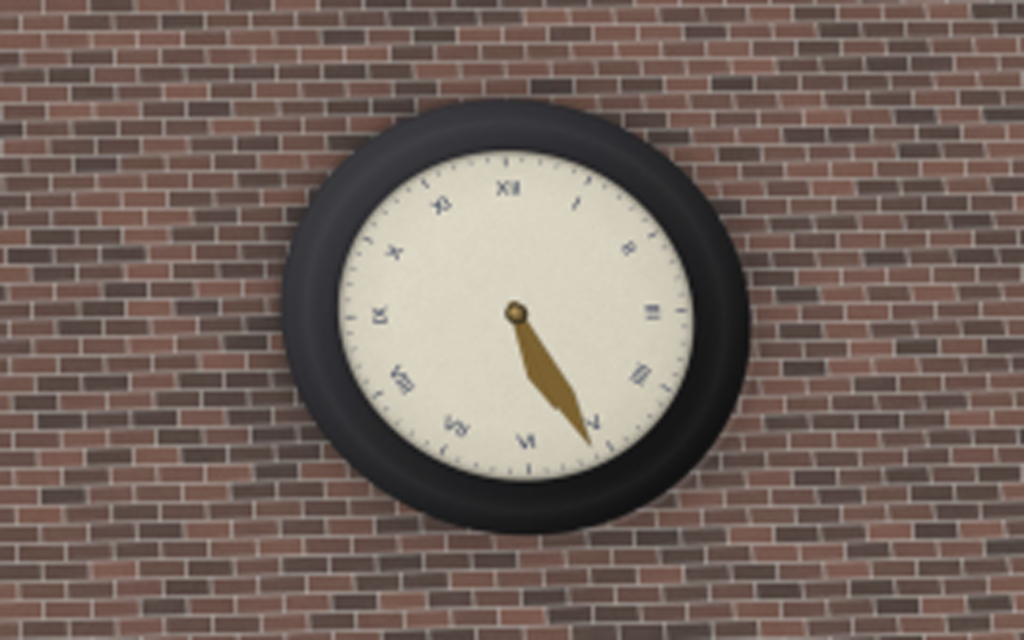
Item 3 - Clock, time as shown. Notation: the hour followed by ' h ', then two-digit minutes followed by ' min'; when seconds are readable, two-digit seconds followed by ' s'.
5 h 26 min
